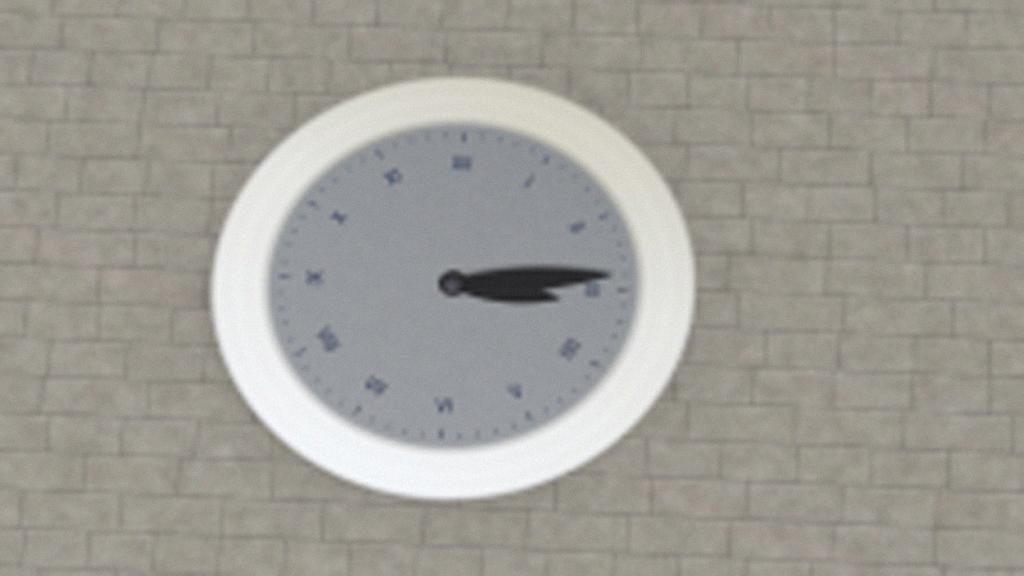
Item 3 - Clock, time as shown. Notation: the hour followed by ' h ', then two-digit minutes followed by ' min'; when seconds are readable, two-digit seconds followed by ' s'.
3 h 14 min
